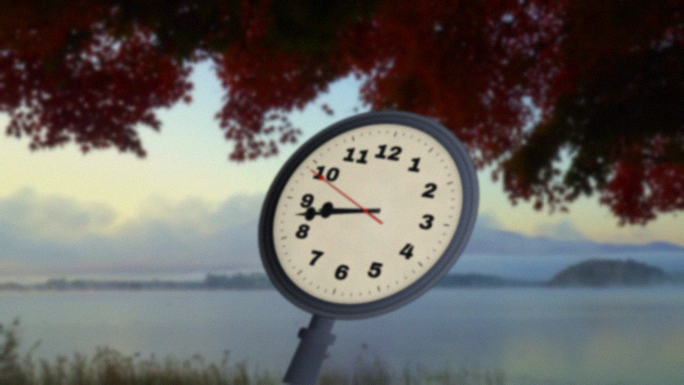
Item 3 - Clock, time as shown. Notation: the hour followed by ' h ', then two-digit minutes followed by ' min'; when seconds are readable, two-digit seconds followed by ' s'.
8 h 42 min 49 s
